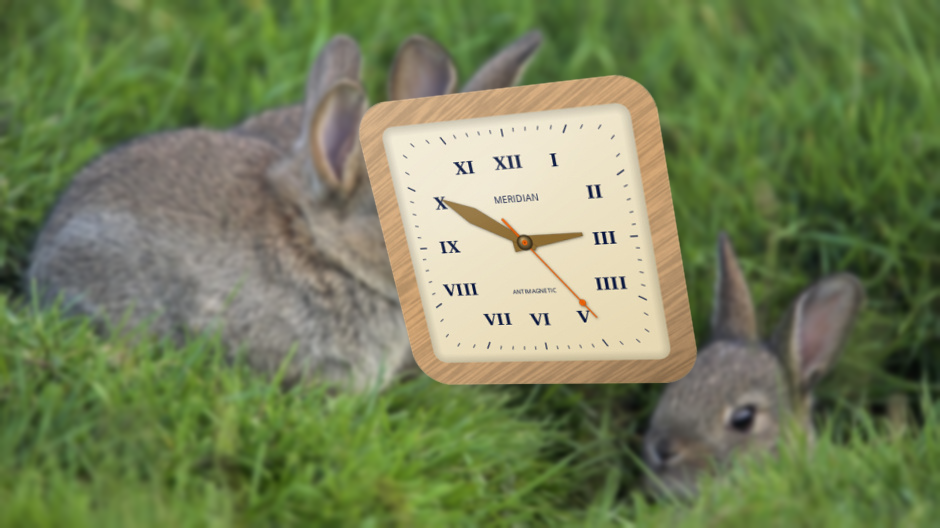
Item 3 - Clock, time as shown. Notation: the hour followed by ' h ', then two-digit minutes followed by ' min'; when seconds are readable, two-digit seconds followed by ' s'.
2 h 50 min 24 s
